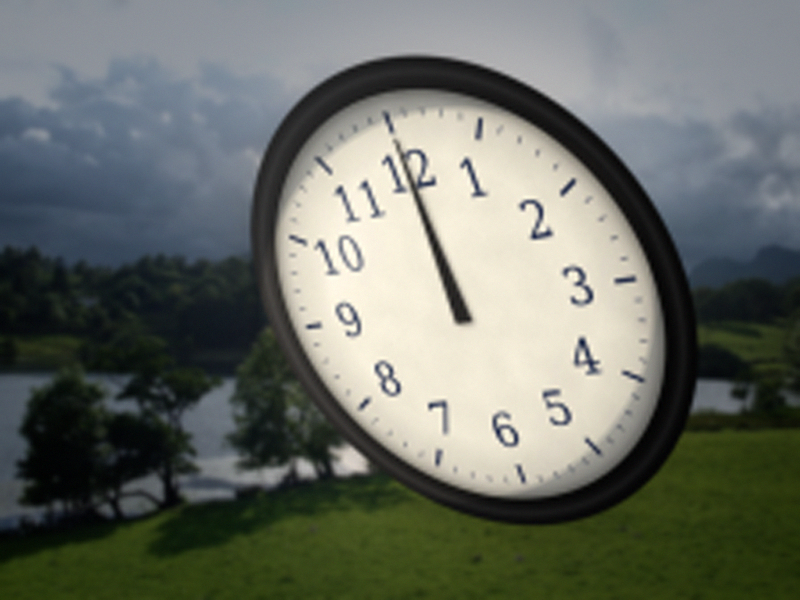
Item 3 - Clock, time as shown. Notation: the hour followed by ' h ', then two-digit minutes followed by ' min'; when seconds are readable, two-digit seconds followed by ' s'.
12 h 00 min
